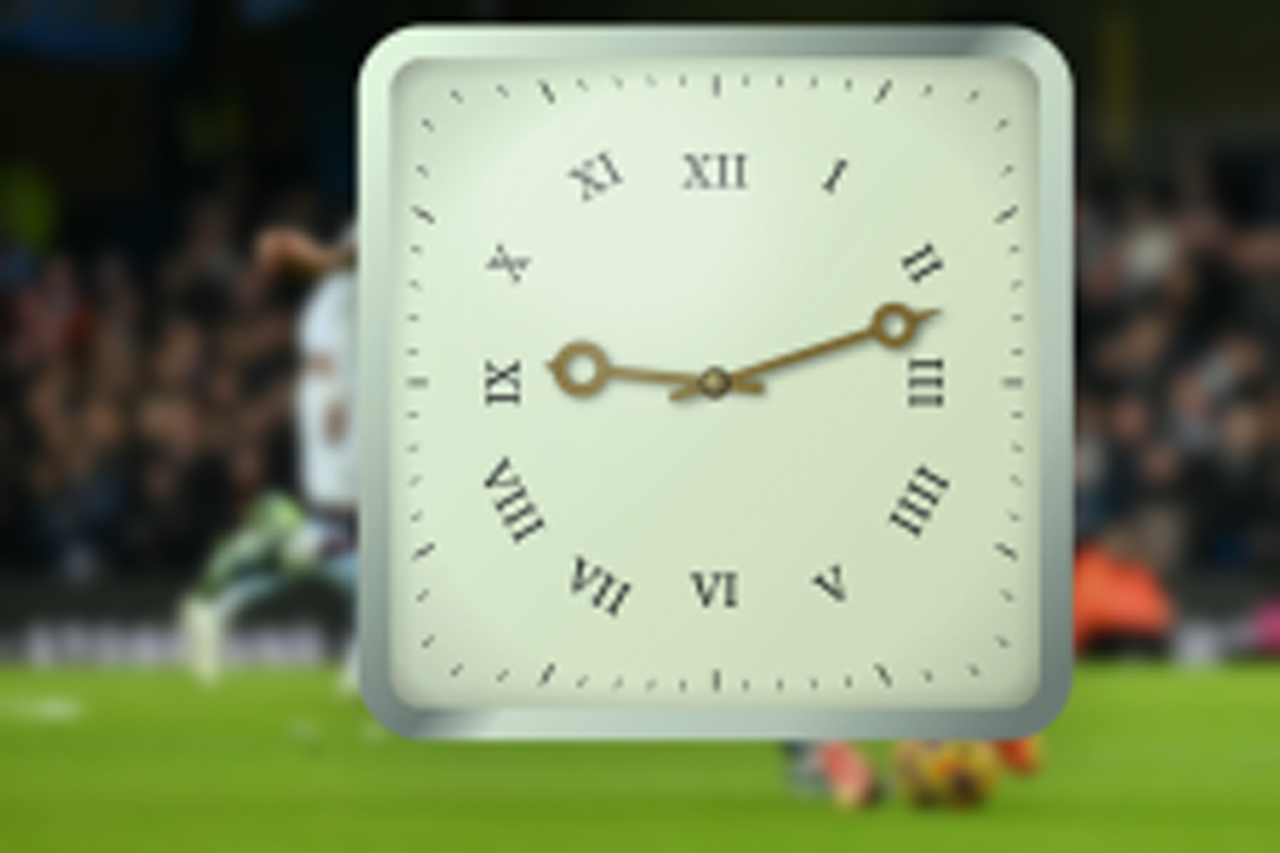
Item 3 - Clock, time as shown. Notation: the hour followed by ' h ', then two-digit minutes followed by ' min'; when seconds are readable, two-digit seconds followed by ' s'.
9 h 12 min
